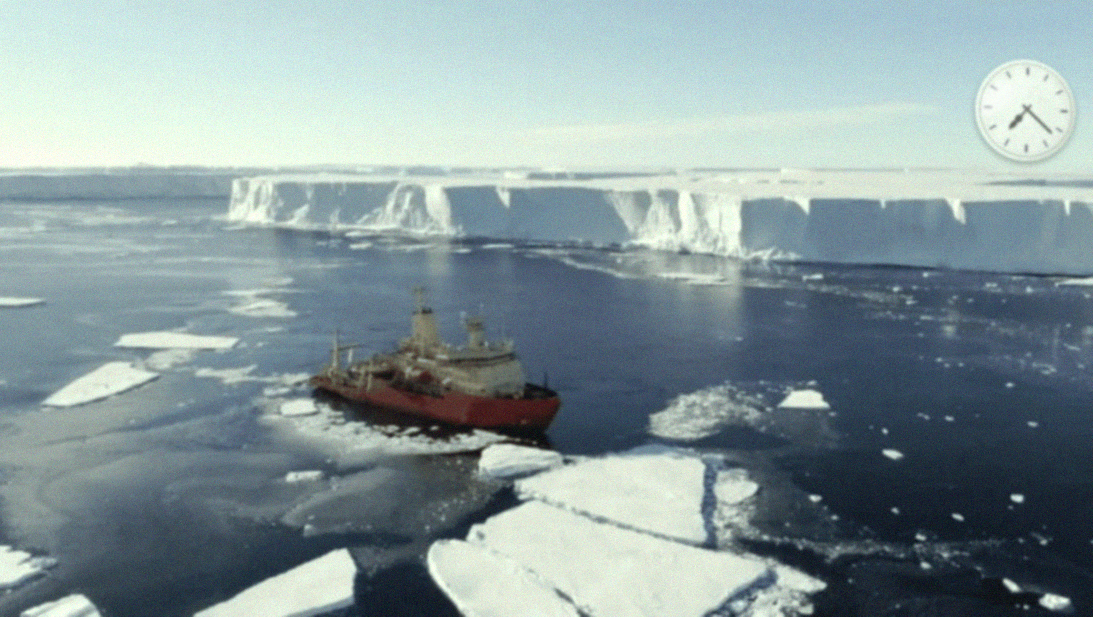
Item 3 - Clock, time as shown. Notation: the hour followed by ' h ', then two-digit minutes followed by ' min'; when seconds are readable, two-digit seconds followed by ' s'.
7 h 22 min
